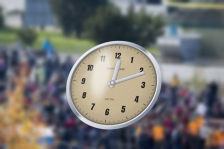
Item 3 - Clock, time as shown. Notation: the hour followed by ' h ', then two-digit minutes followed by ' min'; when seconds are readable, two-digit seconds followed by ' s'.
12 h 11 min
